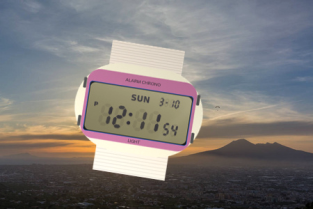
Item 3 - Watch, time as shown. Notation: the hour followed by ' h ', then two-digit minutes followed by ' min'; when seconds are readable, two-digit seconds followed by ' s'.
12 h 11 min 54 s
